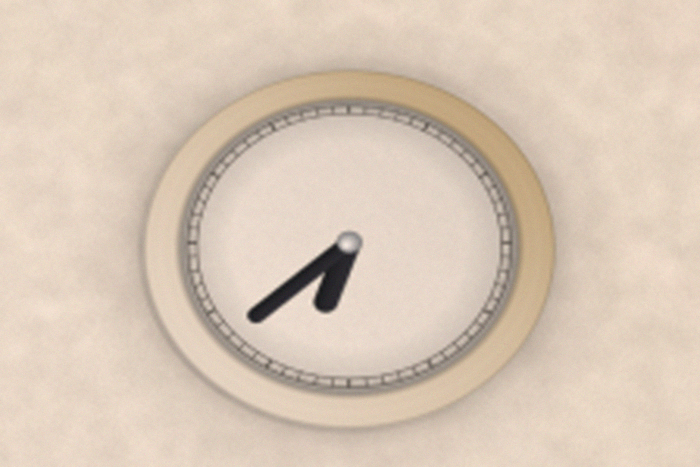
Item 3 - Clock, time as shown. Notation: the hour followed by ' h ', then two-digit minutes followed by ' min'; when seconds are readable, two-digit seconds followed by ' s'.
6 h 38 min
